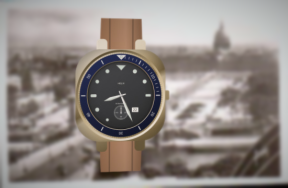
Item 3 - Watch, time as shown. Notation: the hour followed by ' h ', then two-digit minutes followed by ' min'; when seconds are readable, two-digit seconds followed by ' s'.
8 h 26 min
